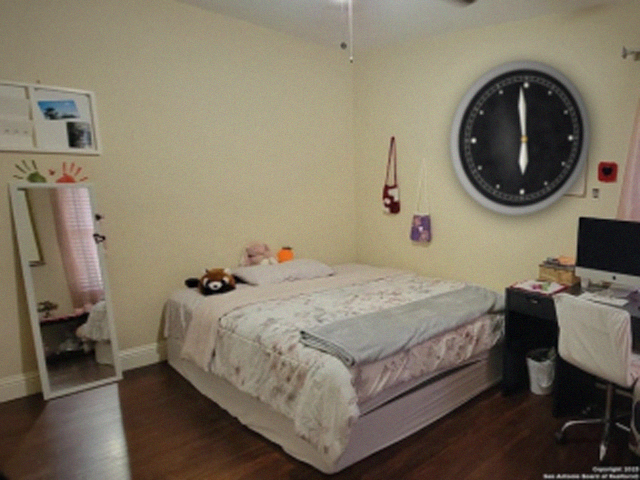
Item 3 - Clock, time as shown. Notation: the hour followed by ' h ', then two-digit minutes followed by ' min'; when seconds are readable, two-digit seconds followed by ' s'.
5 h 59 min
